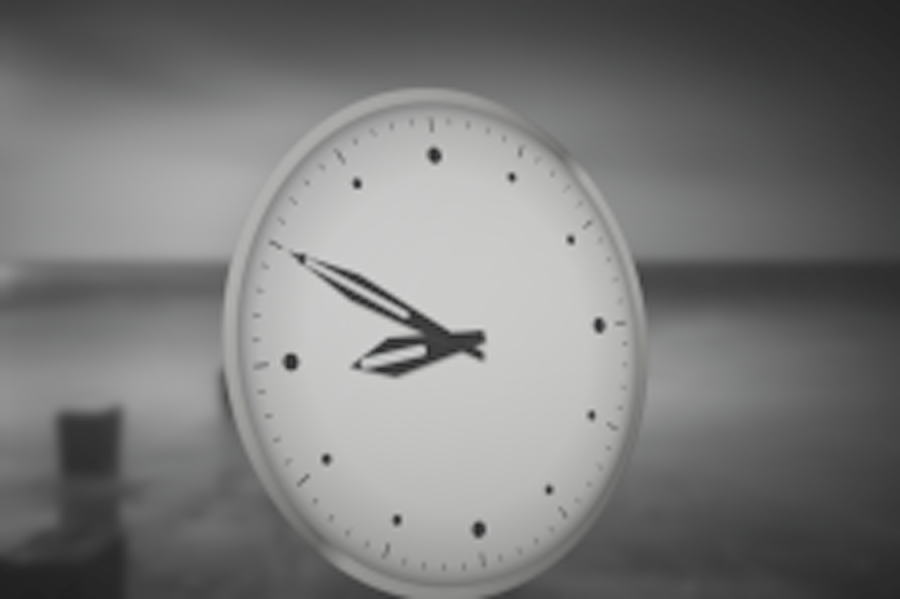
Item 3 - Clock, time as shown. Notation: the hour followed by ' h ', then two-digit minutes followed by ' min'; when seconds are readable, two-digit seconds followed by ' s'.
8 h 50 min
